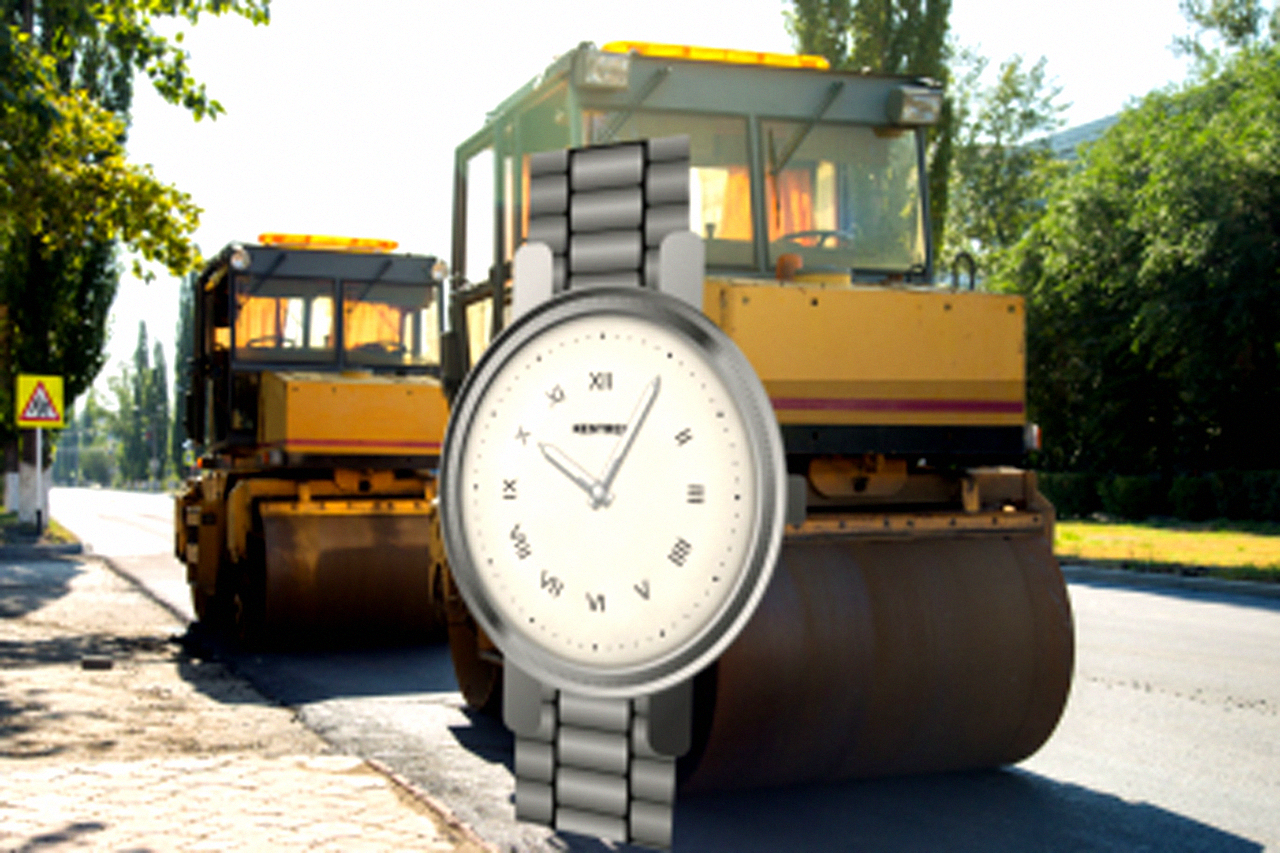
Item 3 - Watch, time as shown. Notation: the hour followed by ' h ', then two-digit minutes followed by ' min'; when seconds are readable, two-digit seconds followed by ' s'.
10 h 05 min
